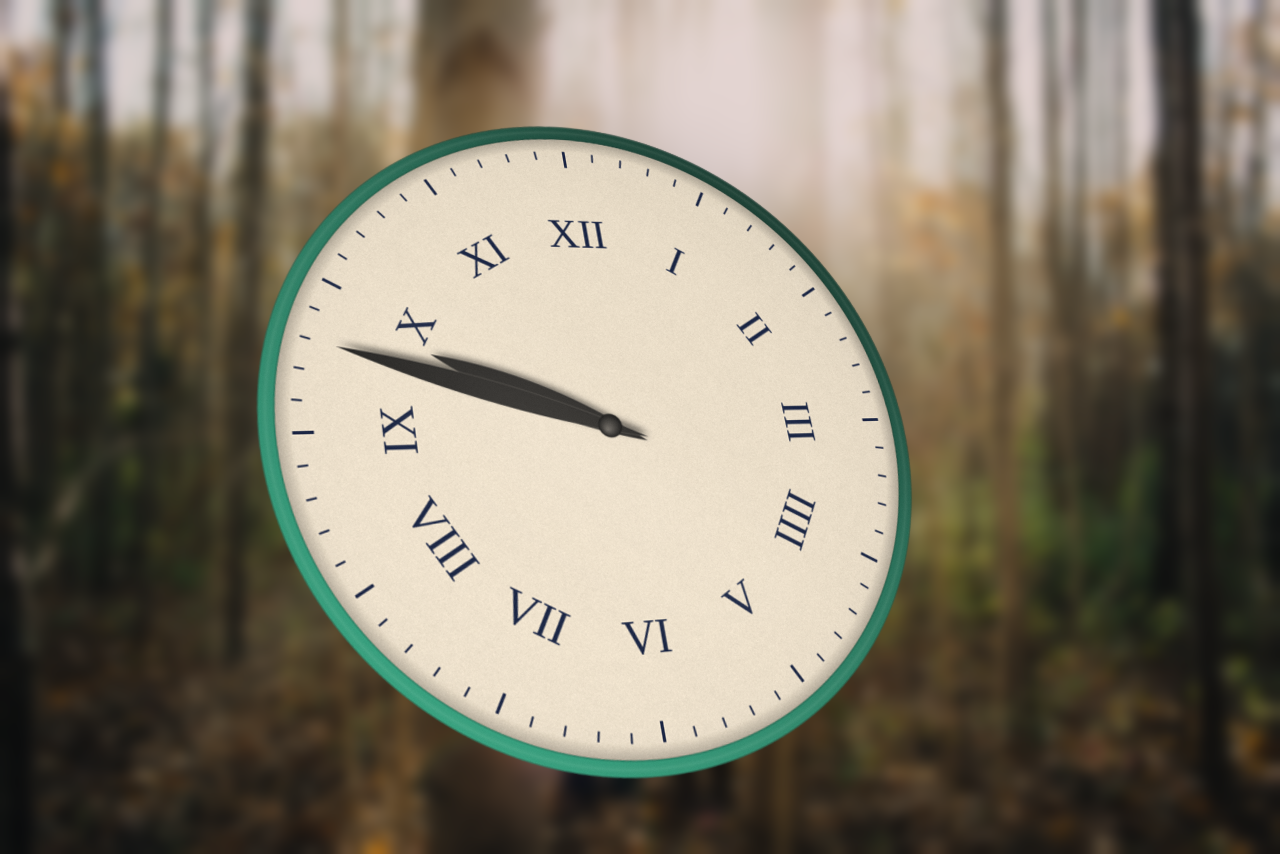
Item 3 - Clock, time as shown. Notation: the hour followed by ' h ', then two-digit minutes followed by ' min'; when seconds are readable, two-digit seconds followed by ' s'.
9 h 48 min
